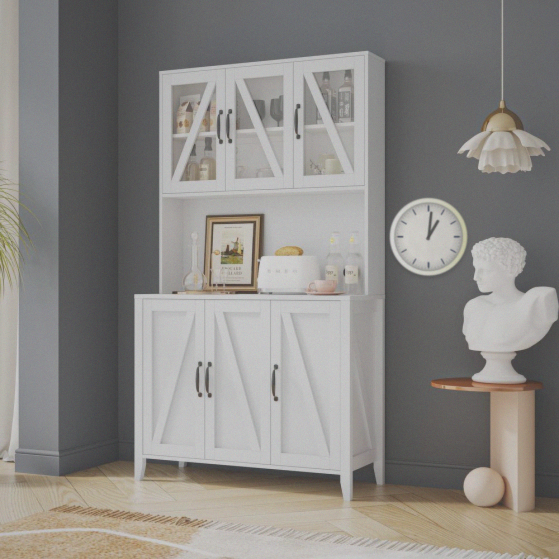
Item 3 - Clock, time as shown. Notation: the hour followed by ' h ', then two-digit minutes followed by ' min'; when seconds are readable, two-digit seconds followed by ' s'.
1 h 01 min
